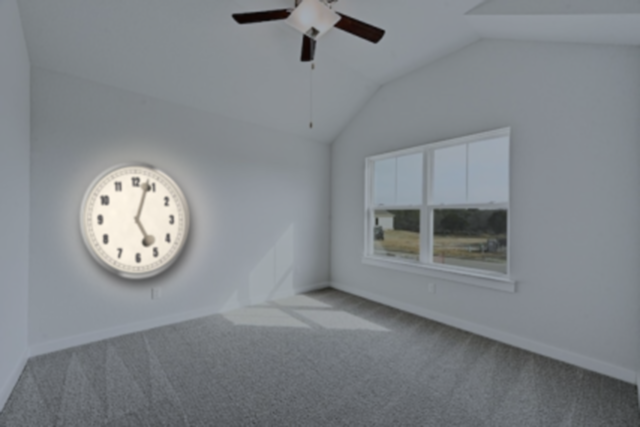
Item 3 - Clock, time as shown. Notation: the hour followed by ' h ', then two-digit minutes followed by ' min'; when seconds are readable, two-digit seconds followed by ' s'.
5 h 03 min
